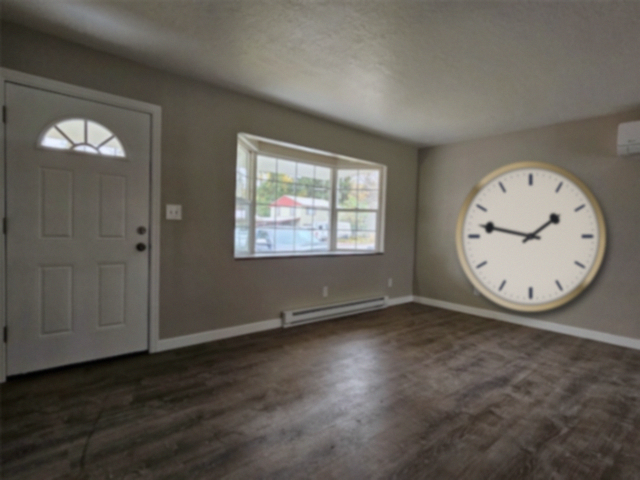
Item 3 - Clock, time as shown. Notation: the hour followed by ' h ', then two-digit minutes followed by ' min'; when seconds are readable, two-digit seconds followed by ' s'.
1 h 47 min
